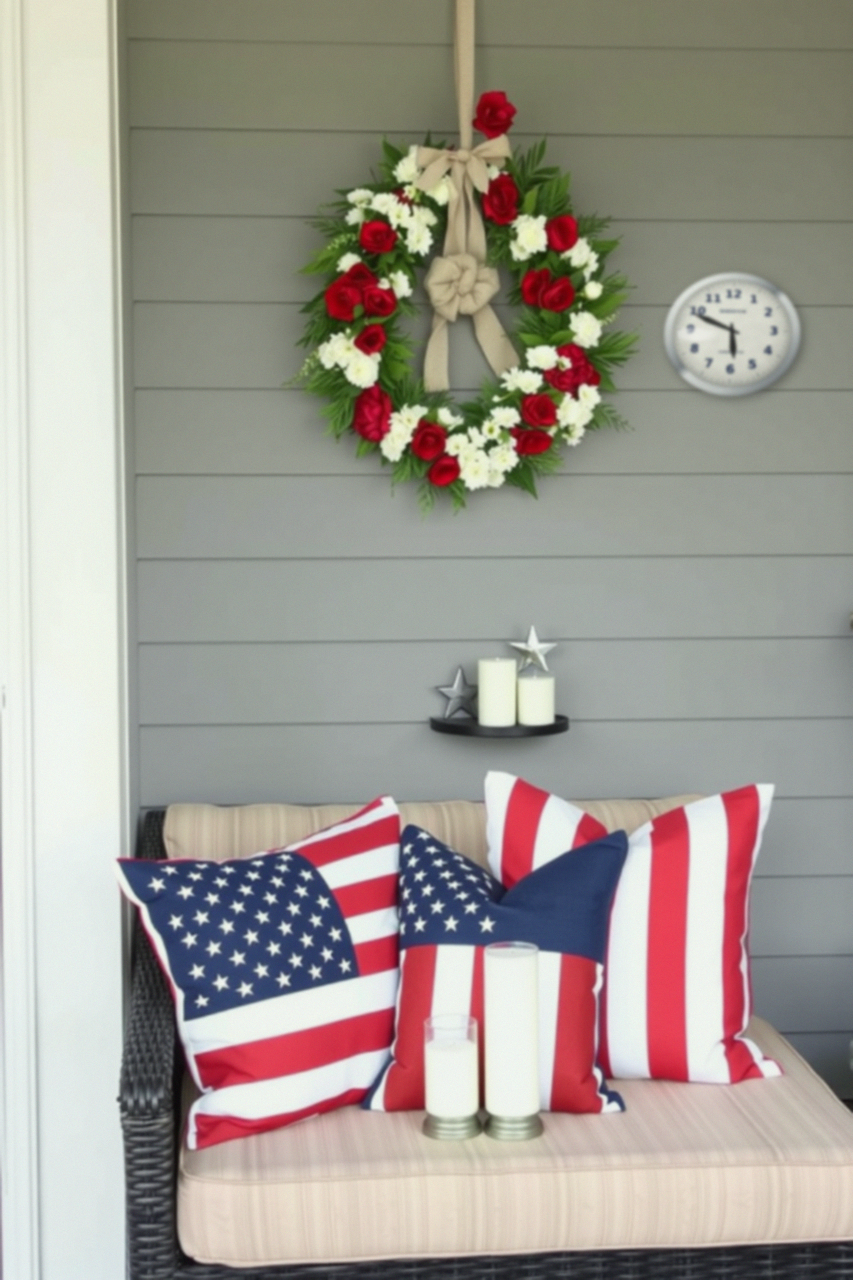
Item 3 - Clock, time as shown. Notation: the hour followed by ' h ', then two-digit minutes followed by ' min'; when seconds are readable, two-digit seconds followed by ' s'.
5 h 49 min
